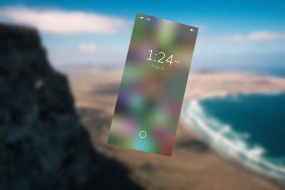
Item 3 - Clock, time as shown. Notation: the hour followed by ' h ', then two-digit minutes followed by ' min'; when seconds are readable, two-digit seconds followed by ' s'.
1 h 24 min
